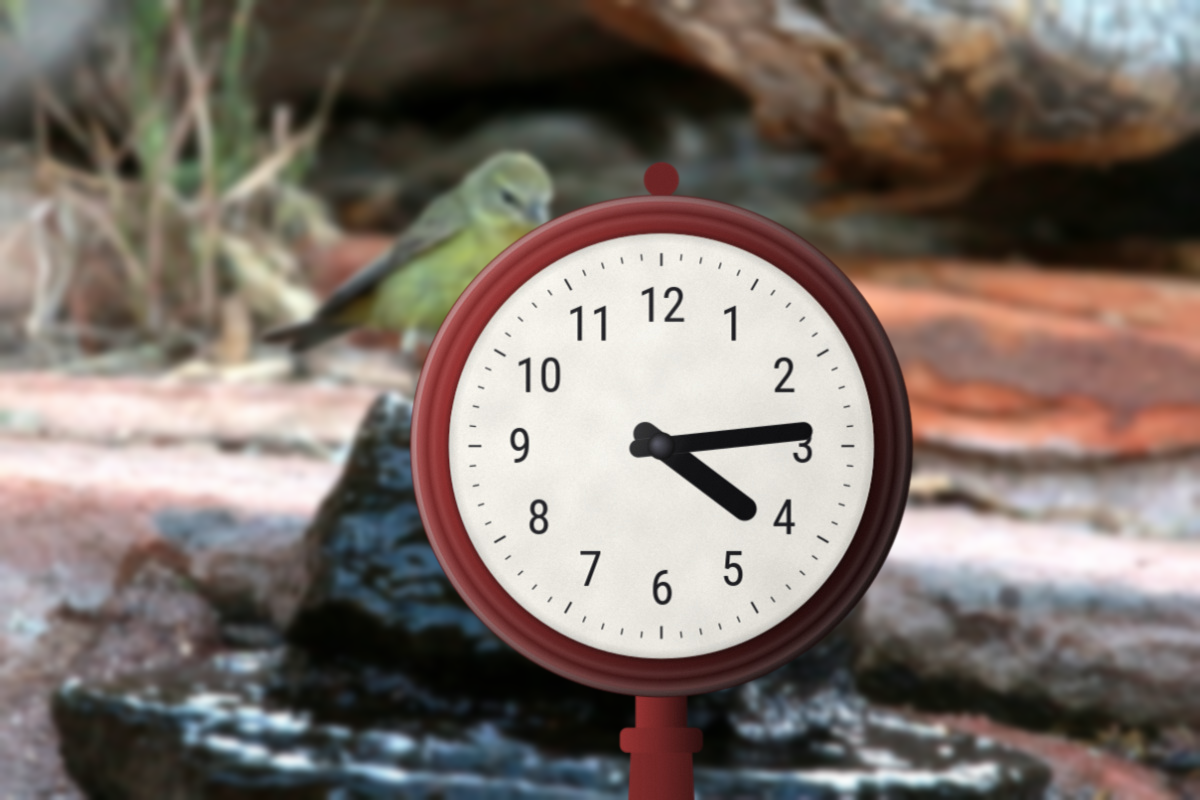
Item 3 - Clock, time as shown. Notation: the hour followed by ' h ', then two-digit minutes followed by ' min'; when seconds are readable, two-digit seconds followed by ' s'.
4 h 14 min
